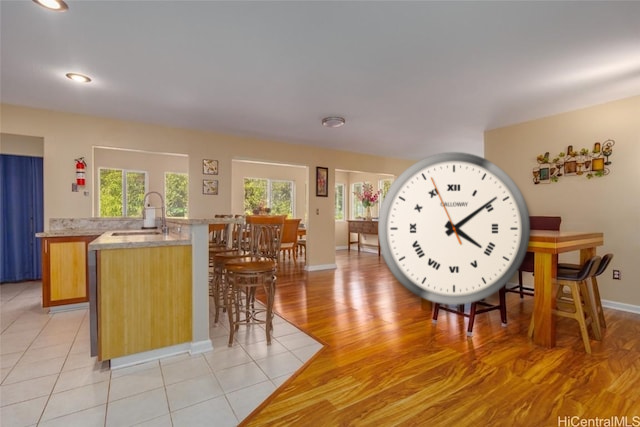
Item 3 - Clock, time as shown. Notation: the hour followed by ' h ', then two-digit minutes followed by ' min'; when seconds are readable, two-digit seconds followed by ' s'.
4 h 08 min 56 s
